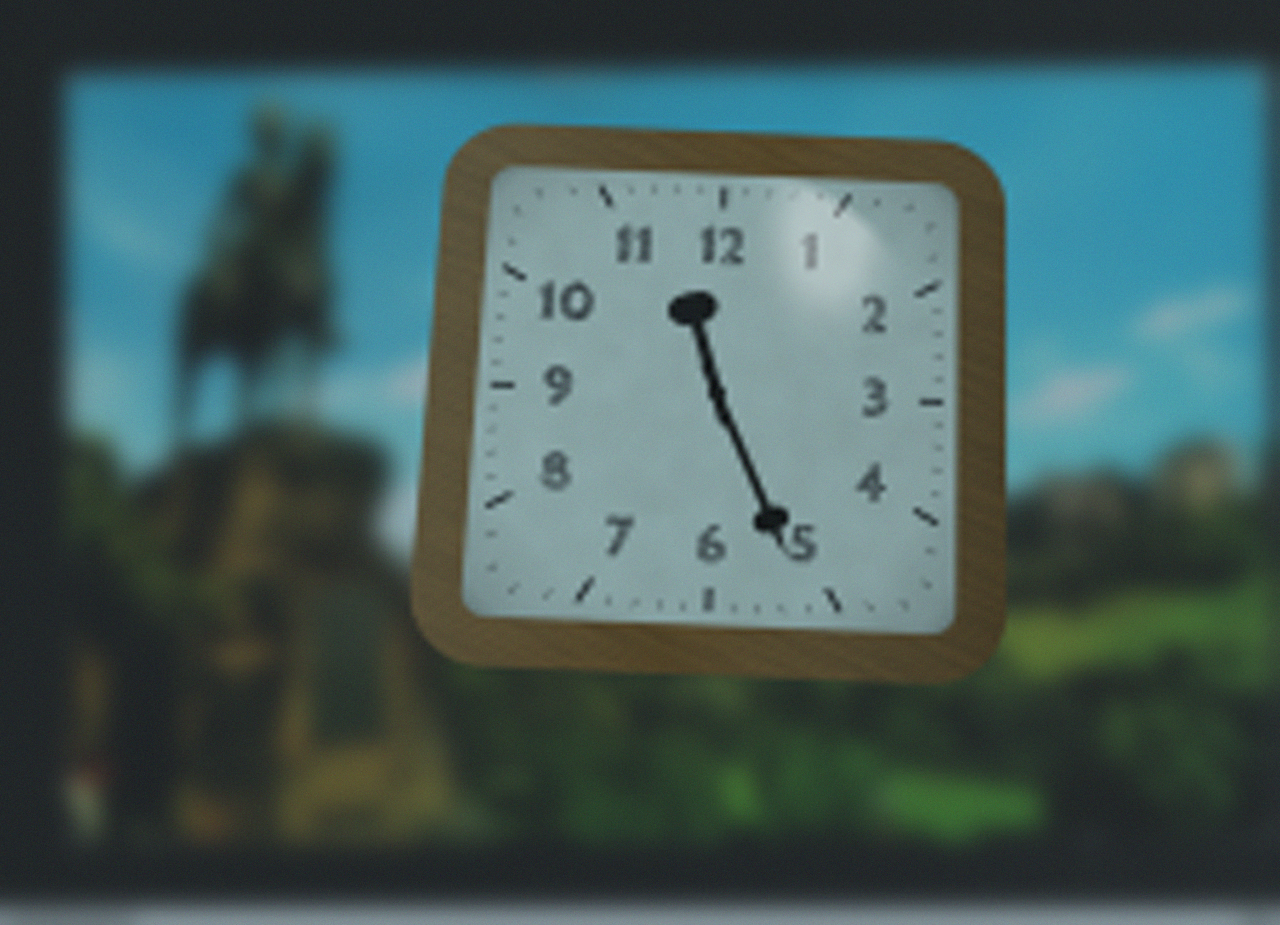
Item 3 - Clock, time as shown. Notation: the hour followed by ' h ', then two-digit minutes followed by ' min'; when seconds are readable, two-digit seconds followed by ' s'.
11 h 26 min
